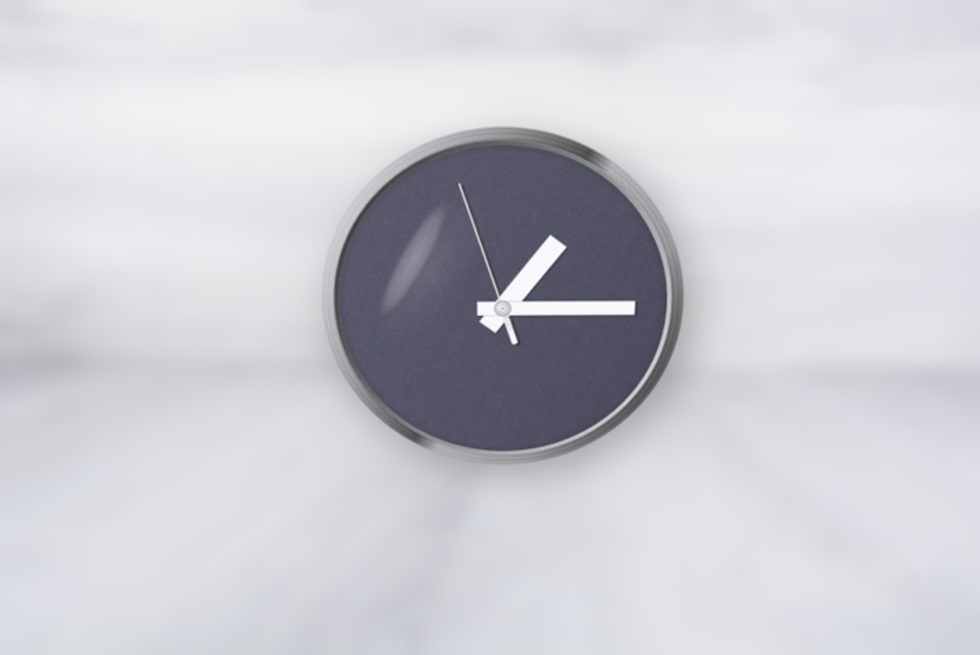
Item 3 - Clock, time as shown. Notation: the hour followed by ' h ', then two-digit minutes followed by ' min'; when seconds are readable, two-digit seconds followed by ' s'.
1 h 14 min 57 s
